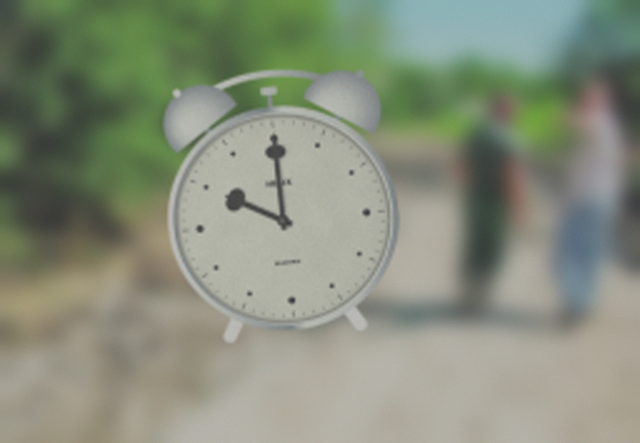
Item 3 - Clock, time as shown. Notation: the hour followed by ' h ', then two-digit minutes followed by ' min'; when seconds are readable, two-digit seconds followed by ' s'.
10 h 00 min
